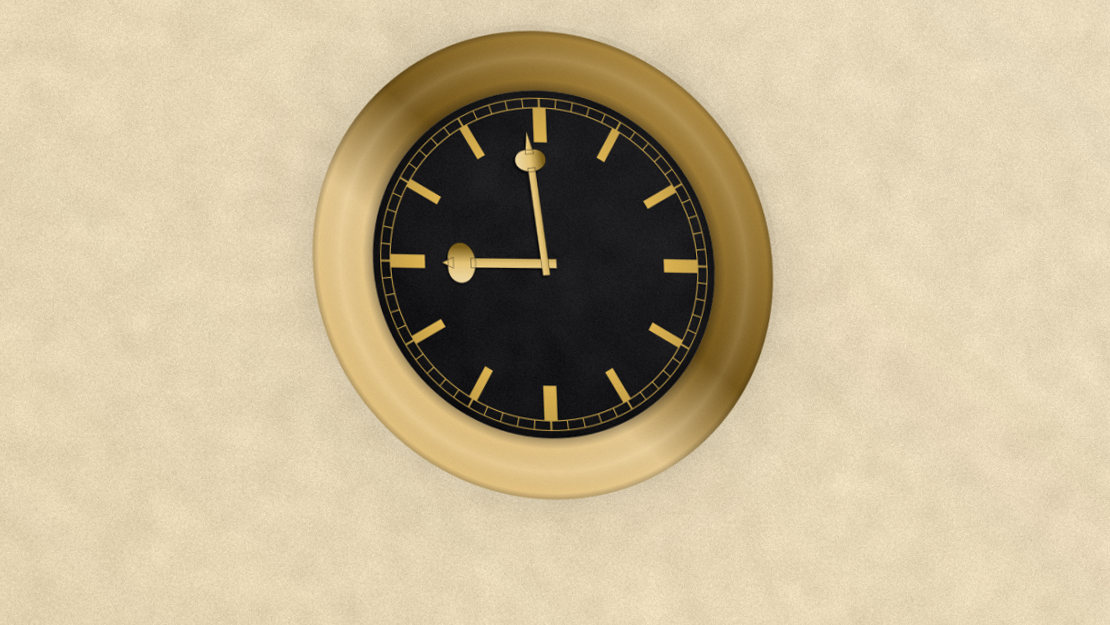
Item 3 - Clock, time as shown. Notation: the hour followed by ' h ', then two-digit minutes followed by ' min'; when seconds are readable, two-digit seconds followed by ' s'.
8 h 59 min
